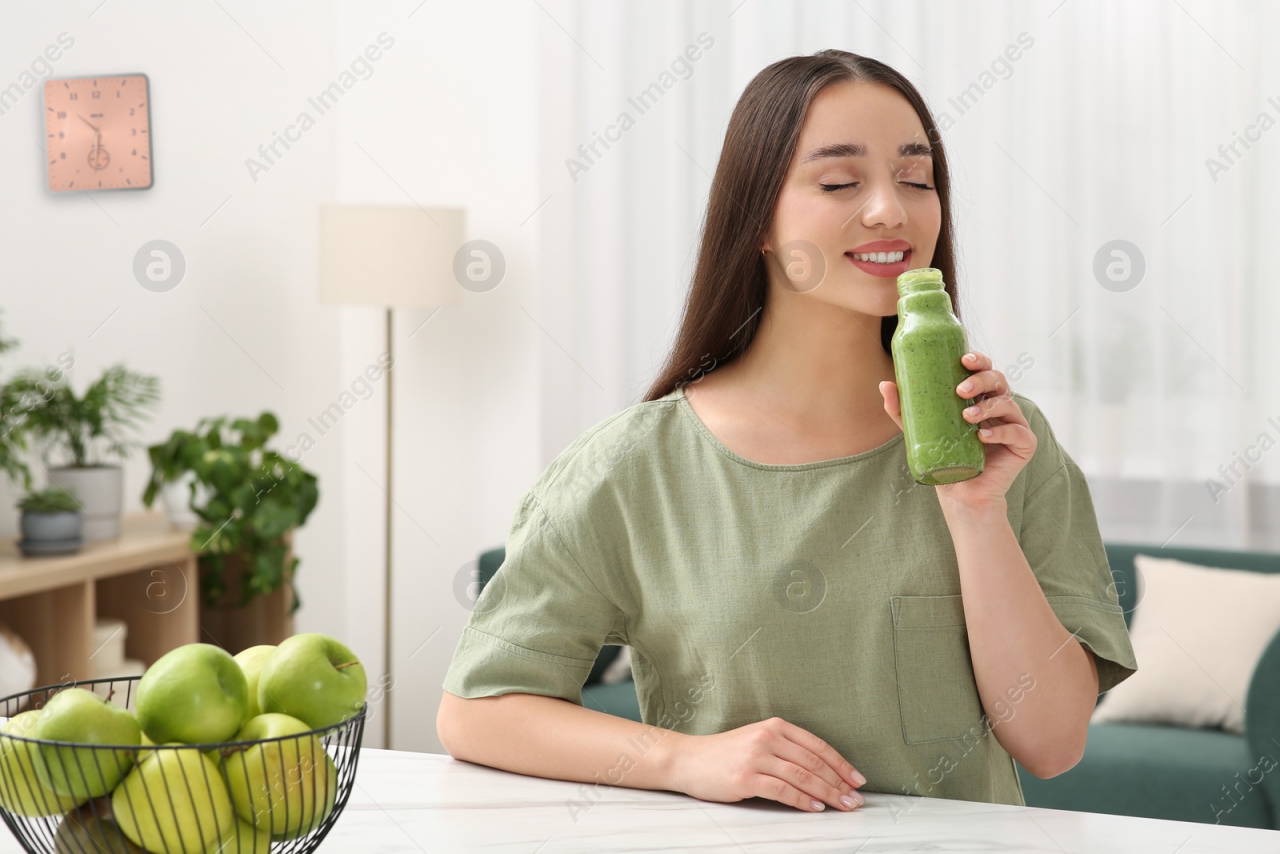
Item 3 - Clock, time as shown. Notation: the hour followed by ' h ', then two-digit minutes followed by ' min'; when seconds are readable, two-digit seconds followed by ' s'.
10 h 31 min
